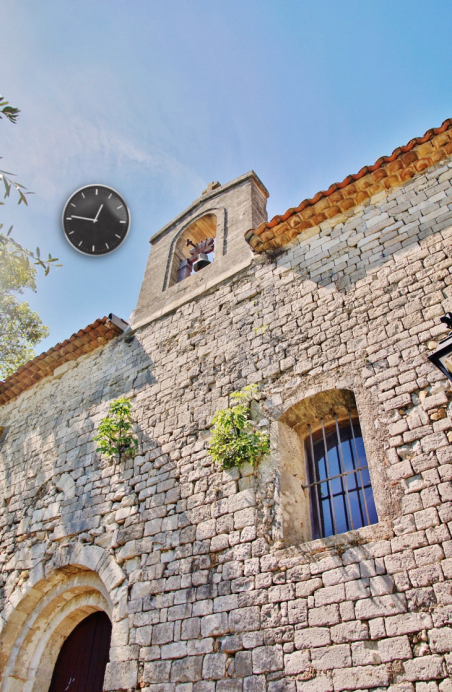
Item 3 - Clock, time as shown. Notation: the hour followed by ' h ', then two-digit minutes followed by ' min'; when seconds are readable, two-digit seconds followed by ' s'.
12 h 46 min
